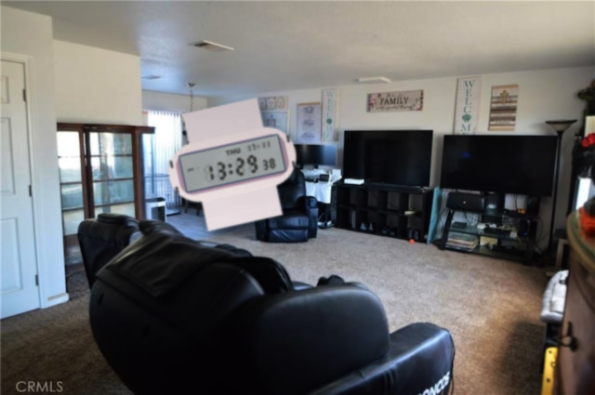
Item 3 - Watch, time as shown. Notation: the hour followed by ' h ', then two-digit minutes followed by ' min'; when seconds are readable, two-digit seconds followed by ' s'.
13 h 29 min 38 s
